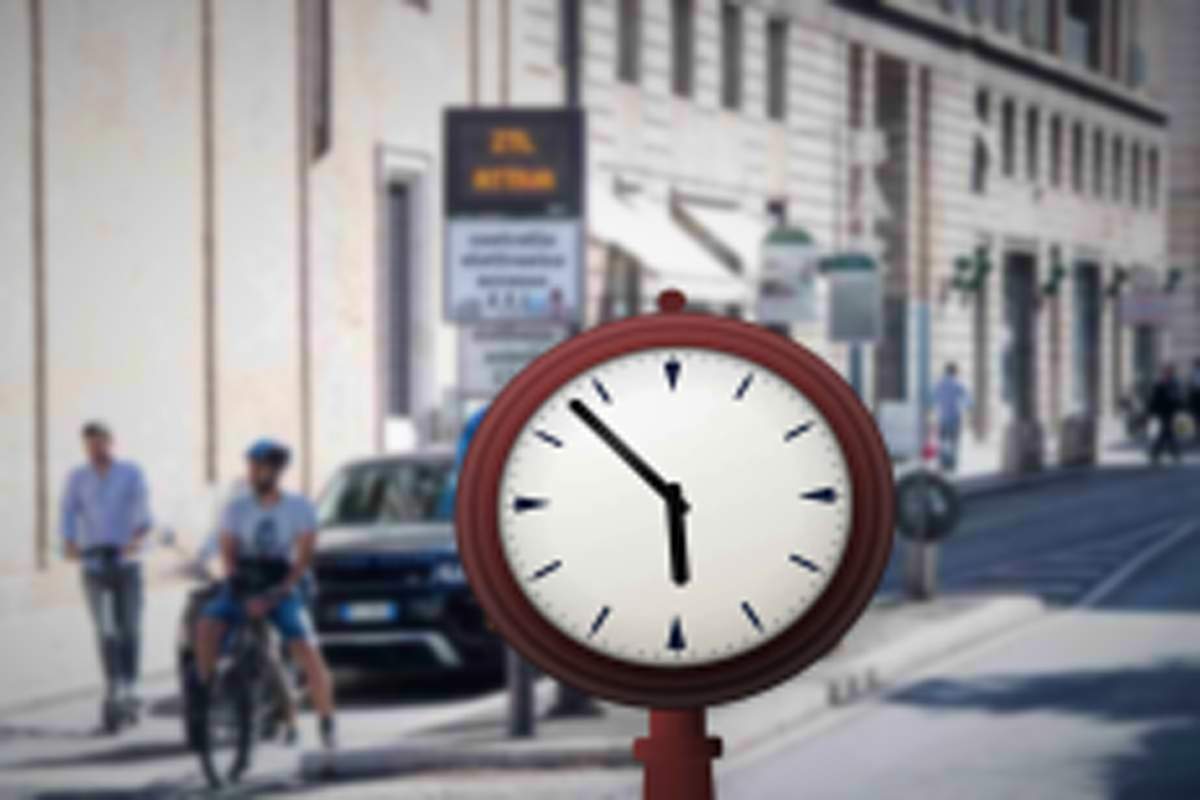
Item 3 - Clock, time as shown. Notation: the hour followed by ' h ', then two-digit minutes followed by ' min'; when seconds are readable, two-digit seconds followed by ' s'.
5 h 53 min
